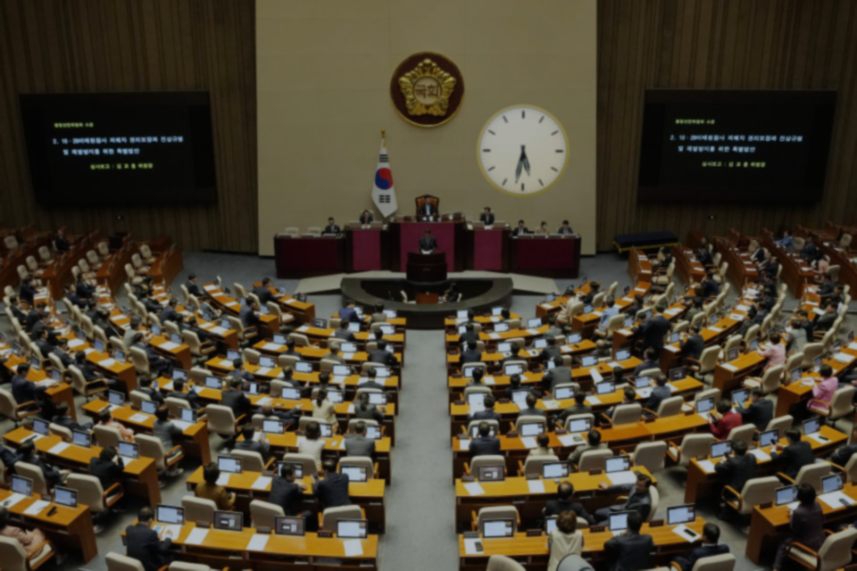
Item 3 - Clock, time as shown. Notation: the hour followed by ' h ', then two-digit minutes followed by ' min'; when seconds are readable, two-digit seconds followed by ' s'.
5 h 32 min
